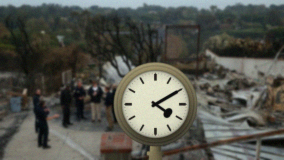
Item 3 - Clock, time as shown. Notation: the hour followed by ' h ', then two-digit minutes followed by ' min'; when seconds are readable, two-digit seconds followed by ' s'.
4 h 10 min
